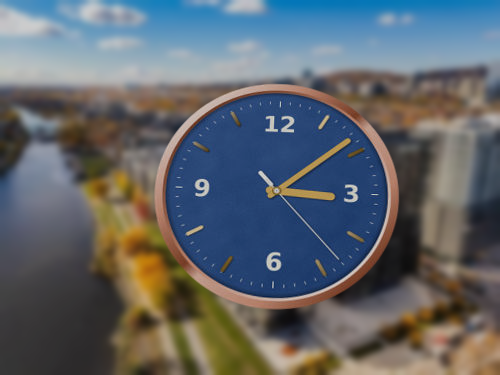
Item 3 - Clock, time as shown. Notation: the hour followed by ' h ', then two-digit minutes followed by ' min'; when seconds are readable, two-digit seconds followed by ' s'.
3 h 08 min 23 s
